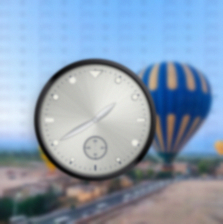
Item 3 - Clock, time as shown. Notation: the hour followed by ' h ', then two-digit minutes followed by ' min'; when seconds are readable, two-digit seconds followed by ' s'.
1 h 40 min
